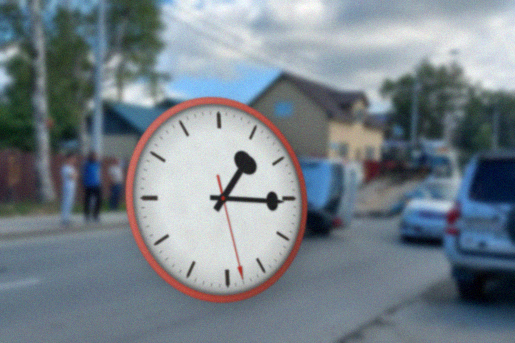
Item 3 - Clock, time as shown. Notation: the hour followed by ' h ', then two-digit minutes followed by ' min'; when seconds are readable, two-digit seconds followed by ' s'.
1 h 15 min 28 s
